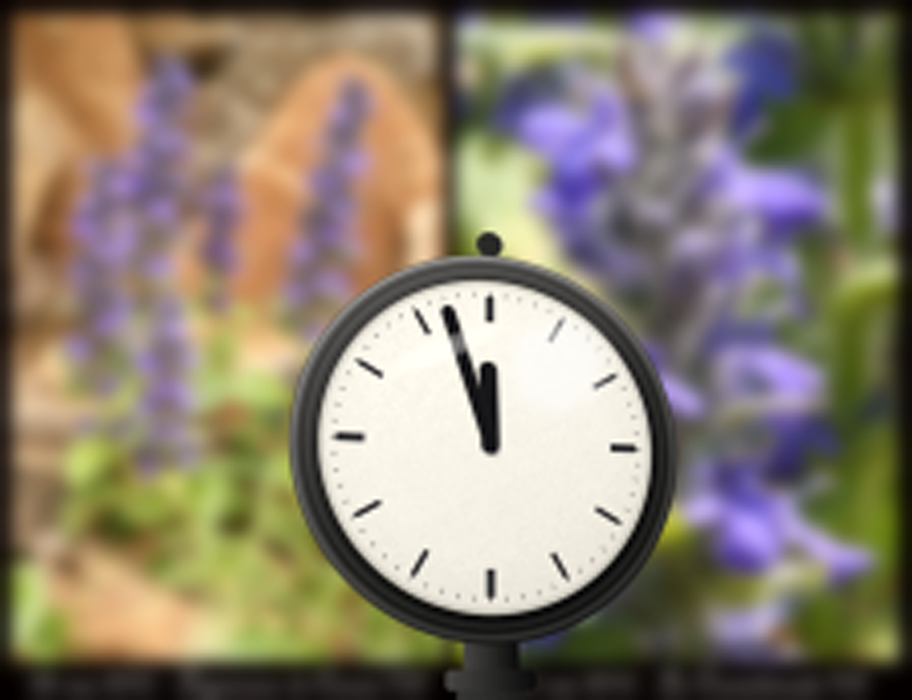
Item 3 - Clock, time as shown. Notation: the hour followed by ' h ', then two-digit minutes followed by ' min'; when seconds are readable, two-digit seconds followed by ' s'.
11 h 57 min
